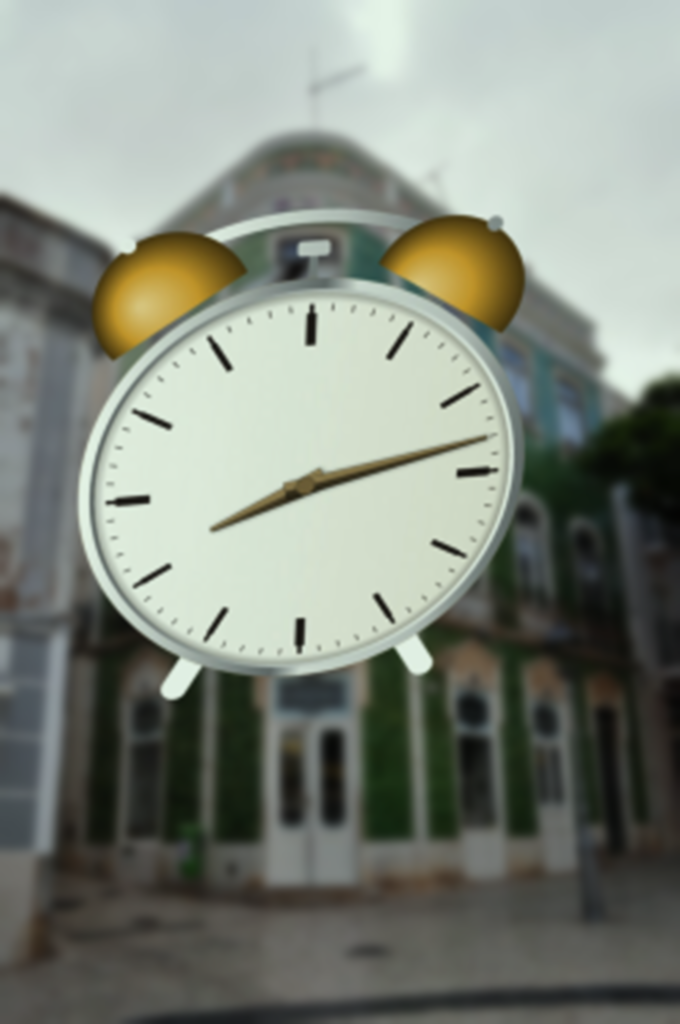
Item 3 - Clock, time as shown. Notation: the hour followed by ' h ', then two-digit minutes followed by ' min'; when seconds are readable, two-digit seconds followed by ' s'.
8 h 13 min
